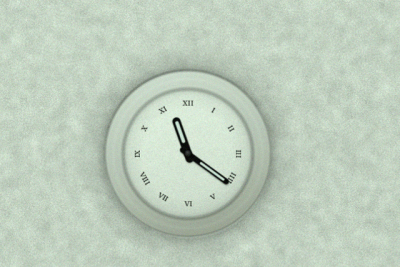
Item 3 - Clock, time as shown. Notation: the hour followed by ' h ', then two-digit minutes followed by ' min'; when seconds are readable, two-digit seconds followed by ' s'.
11 h 21 min
